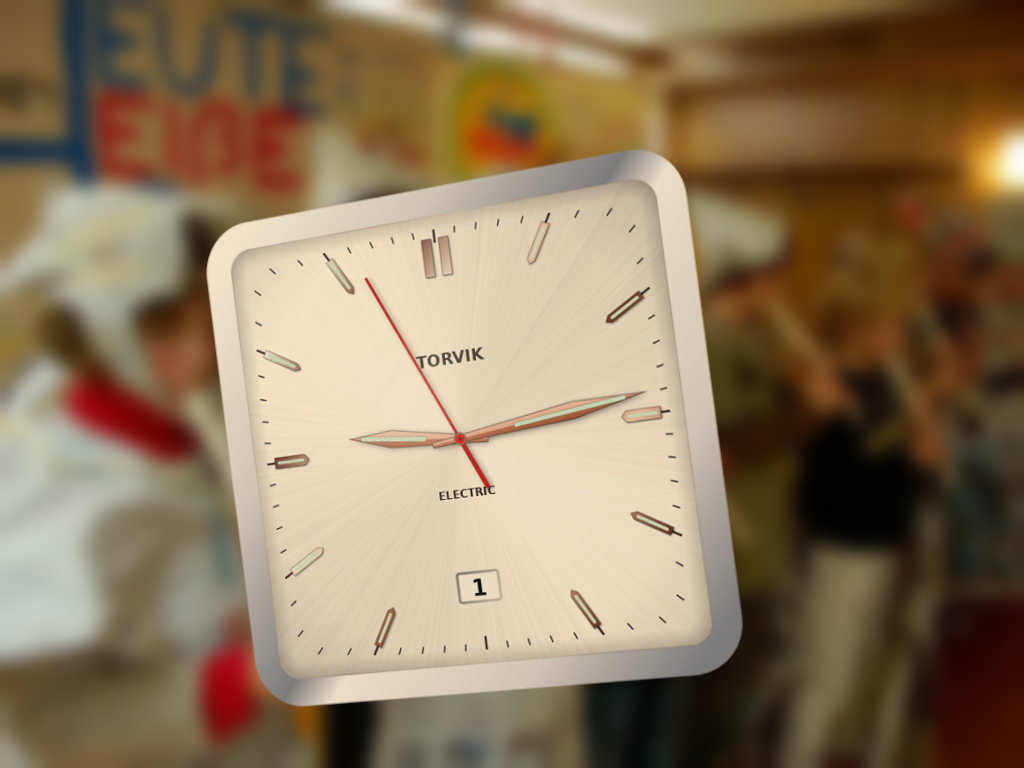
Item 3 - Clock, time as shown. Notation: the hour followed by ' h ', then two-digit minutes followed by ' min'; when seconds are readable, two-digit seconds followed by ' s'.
9 h 13 min 56 s
